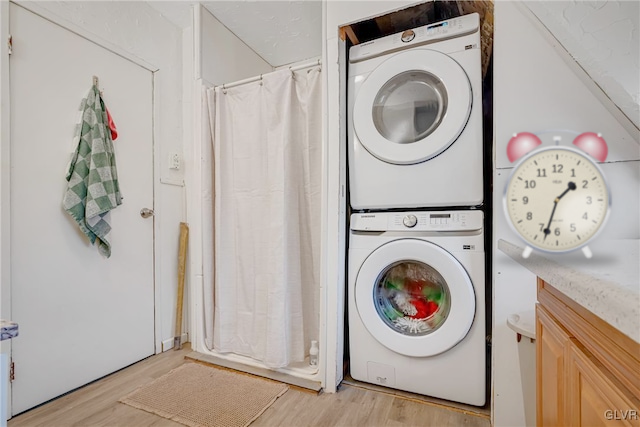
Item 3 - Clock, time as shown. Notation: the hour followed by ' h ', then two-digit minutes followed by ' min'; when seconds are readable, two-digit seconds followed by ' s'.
1 h 33 min
